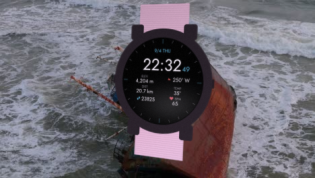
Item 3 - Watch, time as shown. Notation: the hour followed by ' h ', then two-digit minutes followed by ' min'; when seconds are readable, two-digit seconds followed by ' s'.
22 h 32 min
